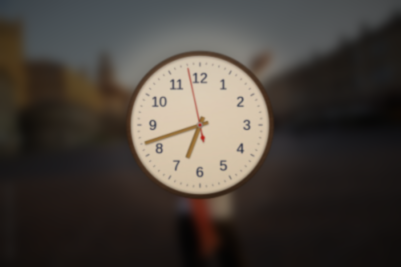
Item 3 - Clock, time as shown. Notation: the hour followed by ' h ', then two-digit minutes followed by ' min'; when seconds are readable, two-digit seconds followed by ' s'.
6 h 41 min 58 s
